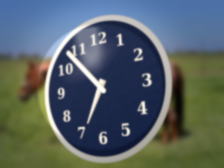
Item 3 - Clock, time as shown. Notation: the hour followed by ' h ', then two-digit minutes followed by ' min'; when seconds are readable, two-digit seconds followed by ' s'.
6 h 53 min
